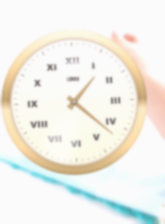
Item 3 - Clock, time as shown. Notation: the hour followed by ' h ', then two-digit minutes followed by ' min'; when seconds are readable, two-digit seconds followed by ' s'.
1 h 22 min
